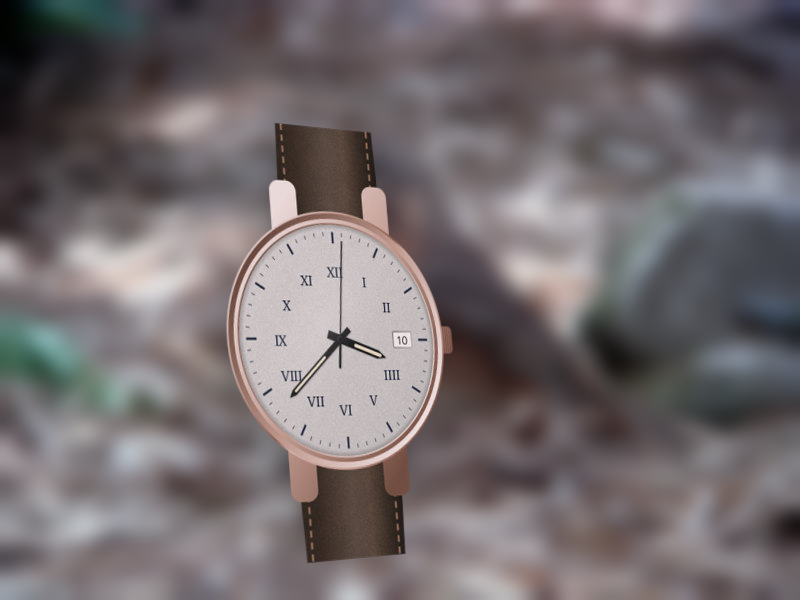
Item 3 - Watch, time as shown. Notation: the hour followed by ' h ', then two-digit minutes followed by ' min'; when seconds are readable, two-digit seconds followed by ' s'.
3 h 38 min 01 s
